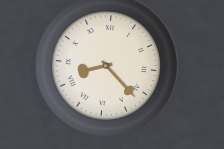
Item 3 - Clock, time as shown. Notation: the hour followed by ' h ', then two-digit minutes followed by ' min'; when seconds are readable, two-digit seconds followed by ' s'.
8 h 22 min
